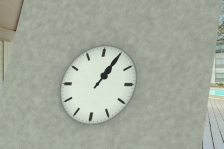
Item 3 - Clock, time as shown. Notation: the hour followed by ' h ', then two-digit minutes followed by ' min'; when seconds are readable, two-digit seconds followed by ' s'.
1 h 05 min
